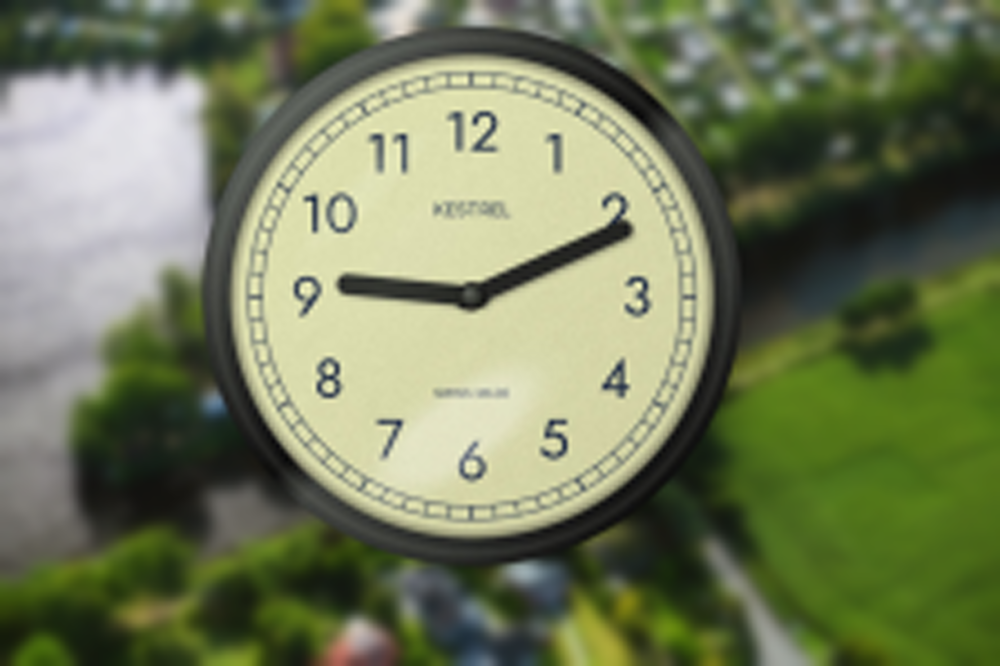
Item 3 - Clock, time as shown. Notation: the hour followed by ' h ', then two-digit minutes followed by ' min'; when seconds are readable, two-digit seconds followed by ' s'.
9 h 11 min
